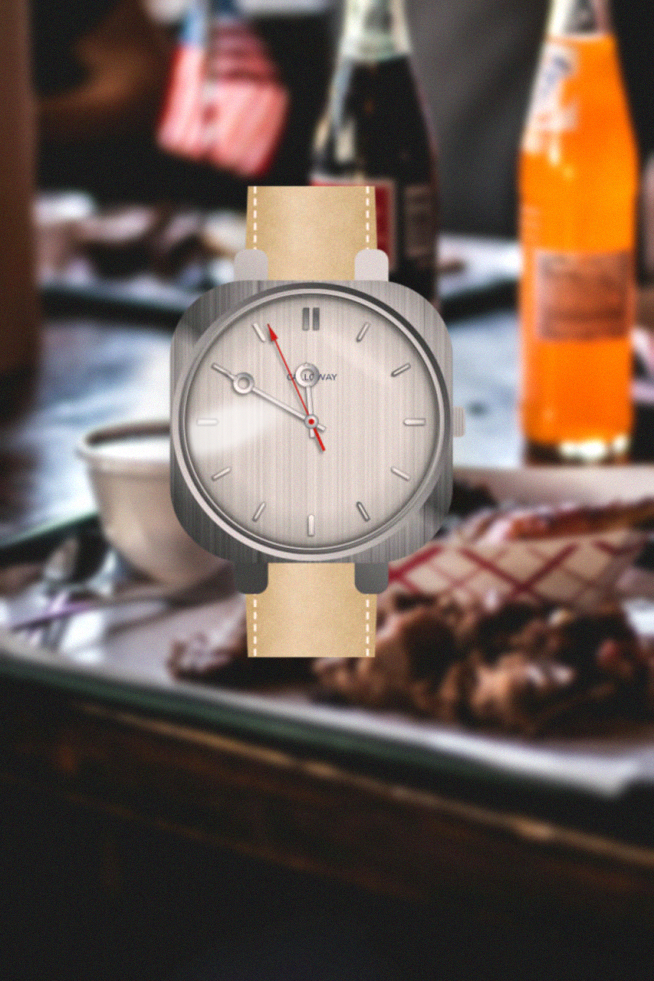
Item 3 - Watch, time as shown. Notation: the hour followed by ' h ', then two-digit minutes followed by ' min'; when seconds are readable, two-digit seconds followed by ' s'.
11 h 49 min 56 s
